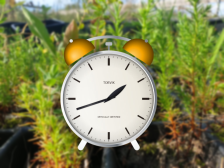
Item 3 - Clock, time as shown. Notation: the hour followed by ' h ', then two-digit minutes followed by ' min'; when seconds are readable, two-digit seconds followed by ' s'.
1 h 42 min
